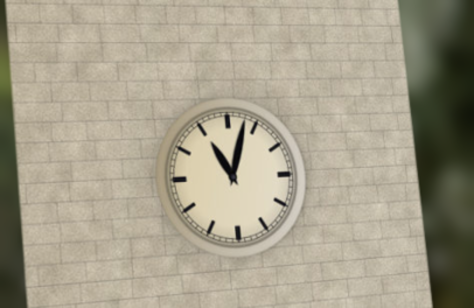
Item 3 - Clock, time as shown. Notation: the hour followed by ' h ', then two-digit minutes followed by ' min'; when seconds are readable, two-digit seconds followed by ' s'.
11 h 03 min
